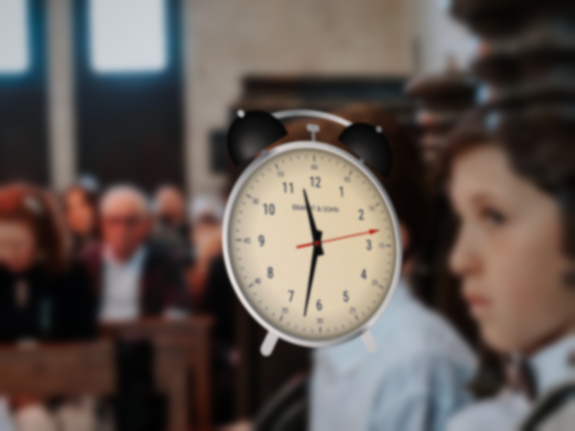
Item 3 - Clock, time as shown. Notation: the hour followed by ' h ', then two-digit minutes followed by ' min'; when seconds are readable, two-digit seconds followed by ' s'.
11 h 32 min 13 s
